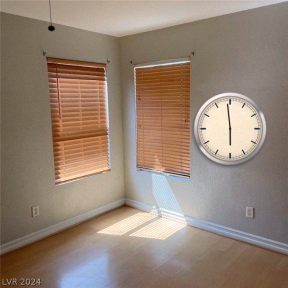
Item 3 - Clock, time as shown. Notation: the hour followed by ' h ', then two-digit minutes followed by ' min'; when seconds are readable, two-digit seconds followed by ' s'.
5 h 59 min
